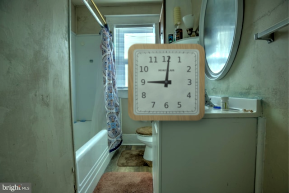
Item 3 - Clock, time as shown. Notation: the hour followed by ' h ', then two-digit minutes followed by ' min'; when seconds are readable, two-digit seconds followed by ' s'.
9 h 01 min
